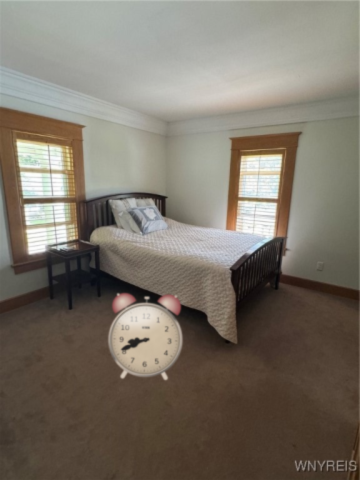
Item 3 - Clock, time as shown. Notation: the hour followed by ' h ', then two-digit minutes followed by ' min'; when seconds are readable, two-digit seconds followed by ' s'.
8 h 41 min
